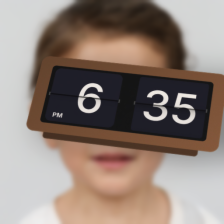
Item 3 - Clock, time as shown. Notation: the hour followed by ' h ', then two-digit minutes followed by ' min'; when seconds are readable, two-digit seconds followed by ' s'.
6 h 35 min
